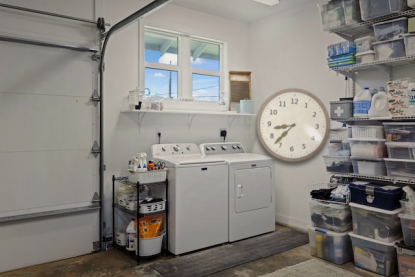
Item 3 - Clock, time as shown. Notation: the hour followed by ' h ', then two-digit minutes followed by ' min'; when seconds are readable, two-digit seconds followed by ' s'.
8 h 37 min
